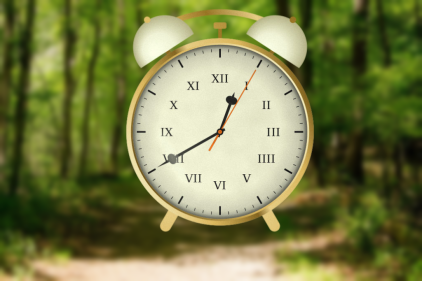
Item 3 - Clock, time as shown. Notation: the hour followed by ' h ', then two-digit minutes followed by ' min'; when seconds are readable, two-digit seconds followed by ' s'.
12 h 40 min 05 s
